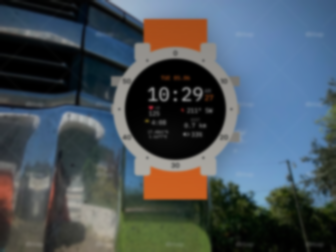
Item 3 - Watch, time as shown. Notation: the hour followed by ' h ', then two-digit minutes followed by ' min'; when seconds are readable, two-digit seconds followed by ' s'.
10 h 29 min
